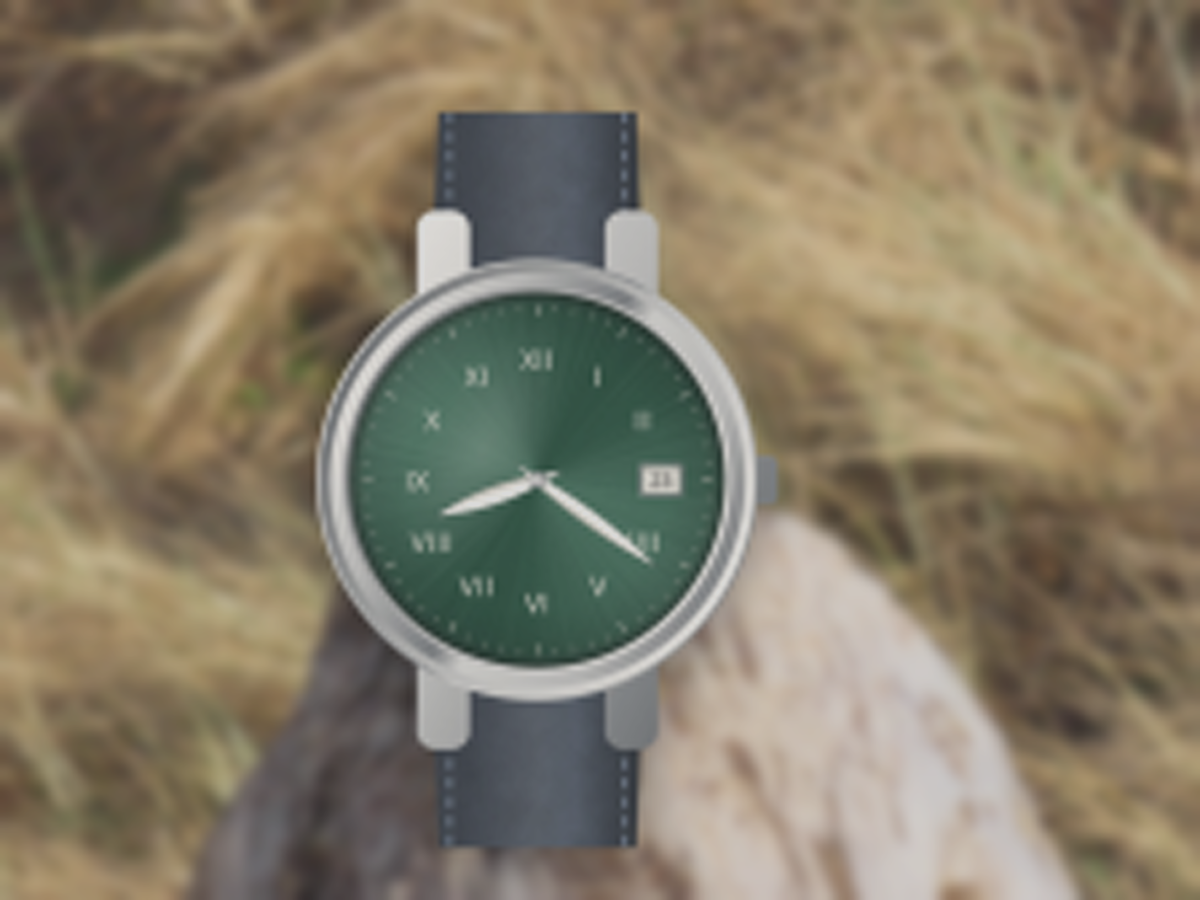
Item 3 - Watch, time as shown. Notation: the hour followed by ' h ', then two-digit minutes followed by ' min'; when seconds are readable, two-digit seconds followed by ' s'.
8 h 21 min
